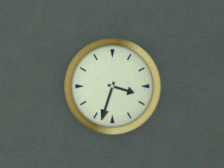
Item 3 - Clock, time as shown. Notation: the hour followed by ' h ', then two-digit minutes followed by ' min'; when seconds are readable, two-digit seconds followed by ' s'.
3 h 33 min
